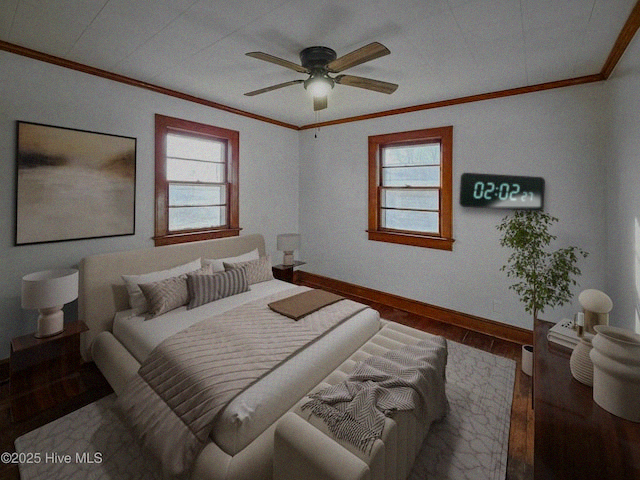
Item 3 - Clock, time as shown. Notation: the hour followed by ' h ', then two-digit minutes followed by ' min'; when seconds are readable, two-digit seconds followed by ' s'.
2 h 02 min
